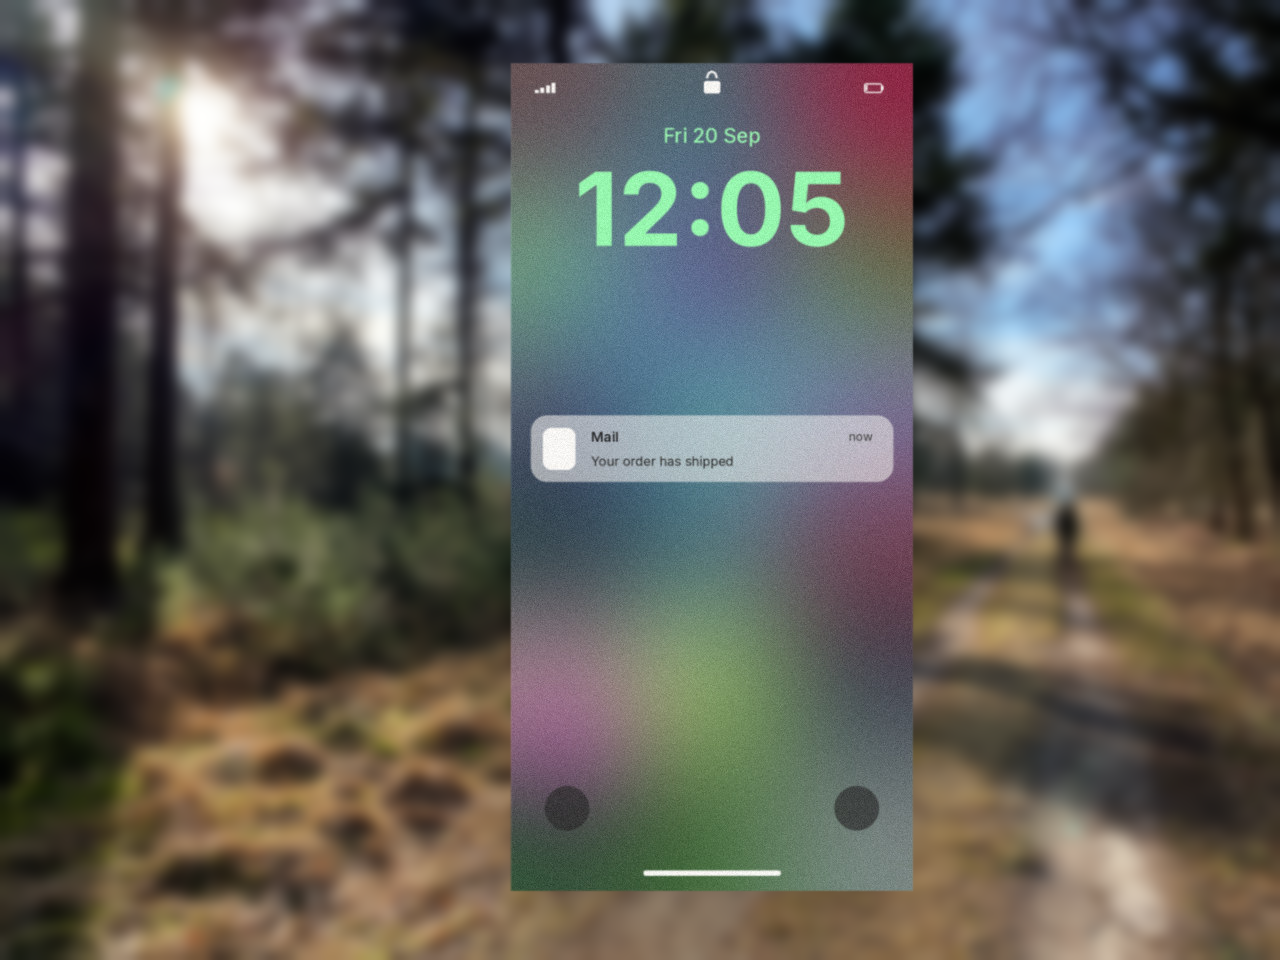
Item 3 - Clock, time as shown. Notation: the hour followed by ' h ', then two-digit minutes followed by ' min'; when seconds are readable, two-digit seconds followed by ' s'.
12 h 05 min
